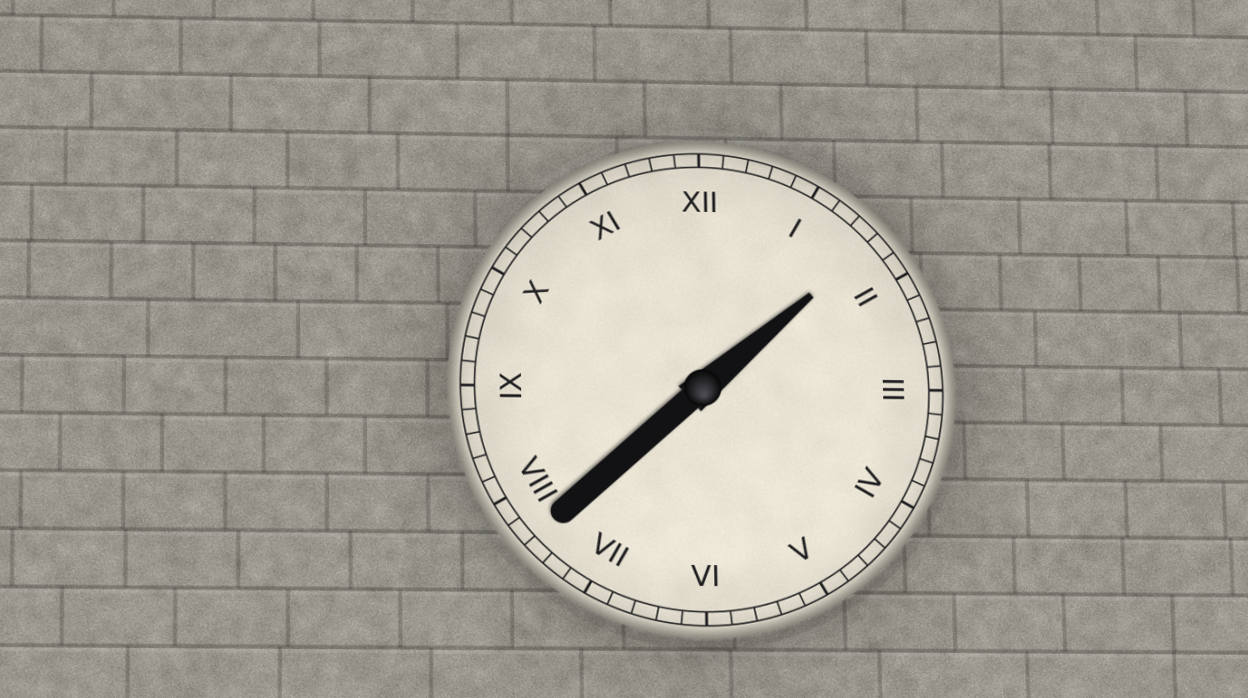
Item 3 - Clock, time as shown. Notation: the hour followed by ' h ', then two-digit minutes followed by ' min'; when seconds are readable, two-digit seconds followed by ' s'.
1 h 38 min
